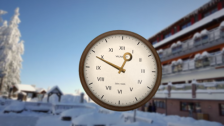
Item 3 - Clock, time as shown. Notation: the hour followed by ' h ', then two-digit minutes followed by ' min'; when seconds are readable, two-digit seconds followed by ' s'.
12 h 49 min
